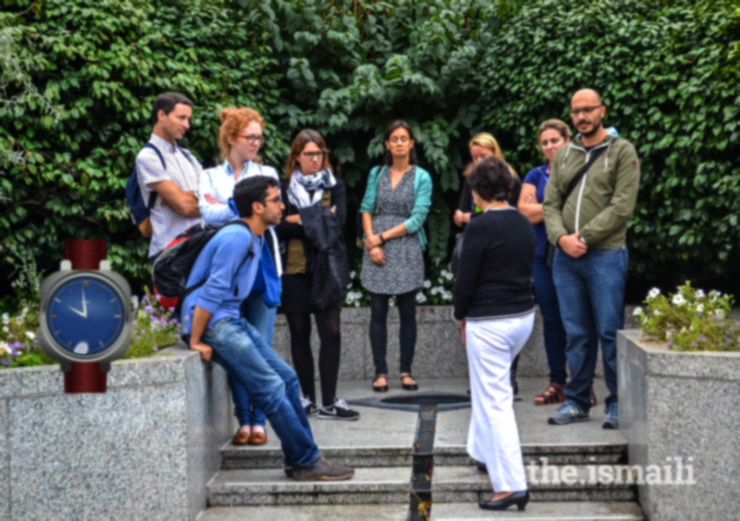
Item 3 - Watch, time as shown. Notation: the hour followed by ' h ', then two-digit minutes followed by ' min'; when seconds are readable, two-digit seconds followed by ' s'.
9 h 59 min
